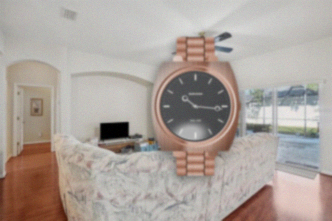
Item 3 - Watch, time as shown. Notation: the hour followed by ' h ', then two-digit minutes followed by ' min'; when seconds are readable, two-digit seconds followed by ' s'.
10 h 16 min
